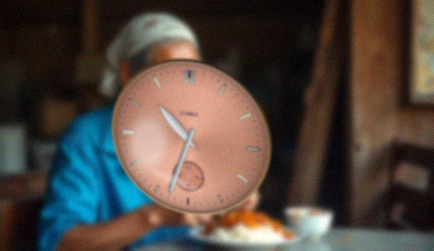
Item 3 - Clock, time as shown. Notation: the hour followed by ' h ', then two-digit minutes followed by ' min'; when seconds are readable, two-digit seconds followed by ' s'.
10 h 33 min
